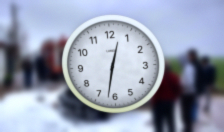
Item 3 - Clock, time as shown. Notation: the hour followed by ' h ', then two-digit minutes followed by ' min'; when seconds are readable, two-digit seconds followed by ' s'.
12 h 32 min
